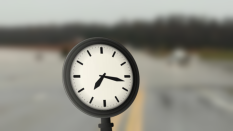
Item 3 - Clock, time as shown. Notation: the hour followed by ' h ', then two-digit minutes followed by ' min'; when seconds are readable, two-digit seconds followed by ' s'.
7 h 17 min
